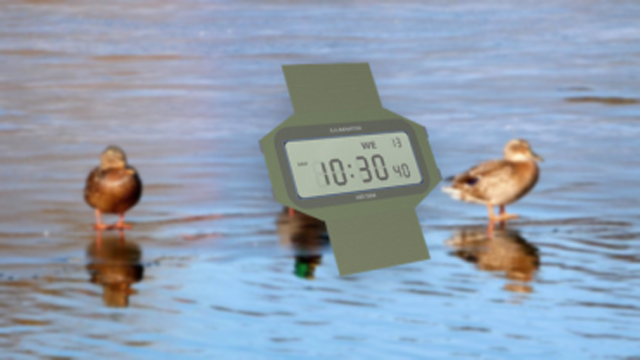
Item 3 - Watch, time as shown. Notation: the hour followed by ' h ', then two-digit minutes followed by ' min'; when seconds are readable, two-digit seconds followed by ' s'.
10 h 30 min 40 s
